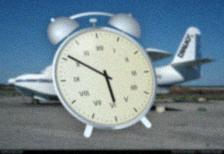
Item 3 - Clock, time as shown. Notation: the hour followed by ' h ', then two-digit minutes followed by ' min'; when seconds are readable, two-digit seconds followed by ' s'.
5 h 51 min
